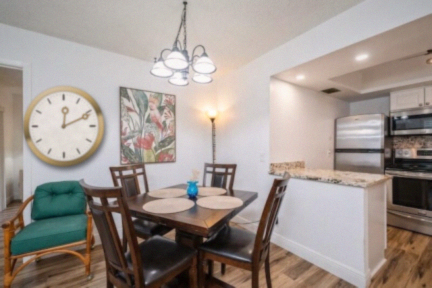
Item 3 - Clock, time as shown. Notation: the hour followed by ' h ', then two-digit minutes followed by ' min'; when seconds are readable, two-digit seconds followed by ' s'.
12 h 11 min
